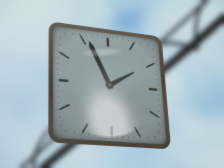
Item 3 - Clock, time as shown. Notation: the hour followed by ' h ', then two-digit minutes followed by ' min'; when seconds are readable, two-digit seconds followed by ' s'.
1 h 56 min
